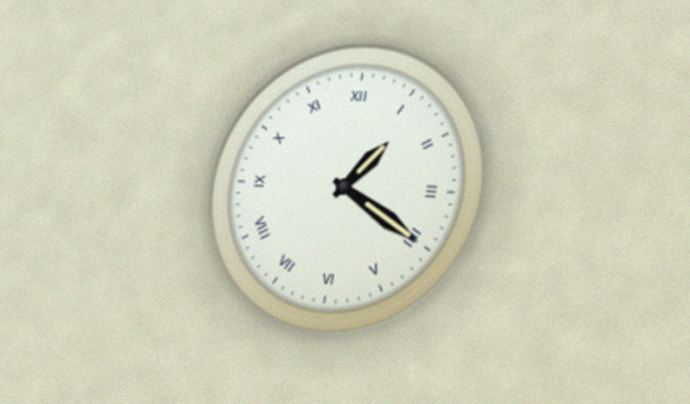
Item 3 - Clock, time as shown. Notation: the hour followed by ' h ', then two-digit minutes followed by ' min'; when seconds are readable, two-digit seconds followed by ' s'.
1 h 20 min
